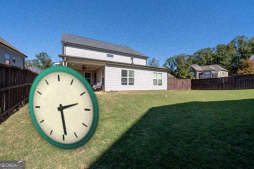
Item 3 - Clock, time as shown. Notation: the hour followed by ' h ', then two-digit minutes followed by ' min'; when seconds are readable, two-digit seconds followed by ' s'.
2 h 29 min
